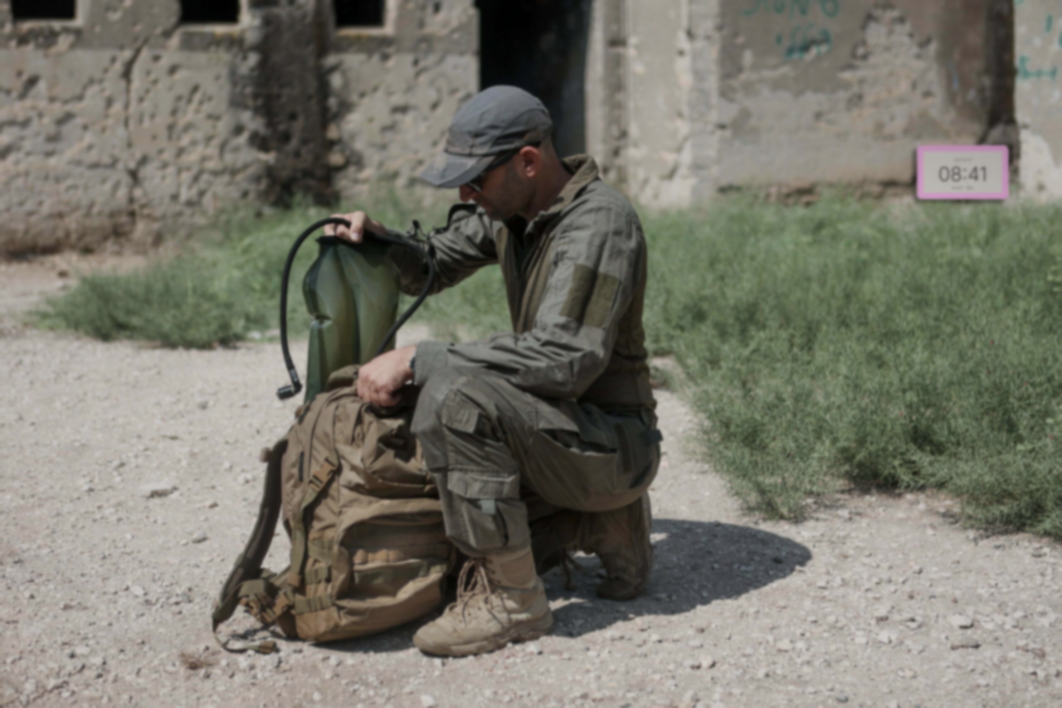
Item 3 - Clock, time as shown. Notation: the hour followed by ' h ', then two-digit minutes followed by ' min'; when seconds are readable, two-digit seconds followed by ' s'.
8 h 41 min
